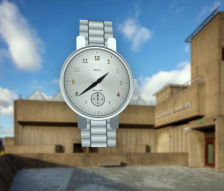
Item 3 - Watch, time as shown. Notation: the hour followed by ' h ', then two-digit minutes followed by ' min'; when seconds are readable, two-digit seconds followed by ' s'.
1 h 39 min
